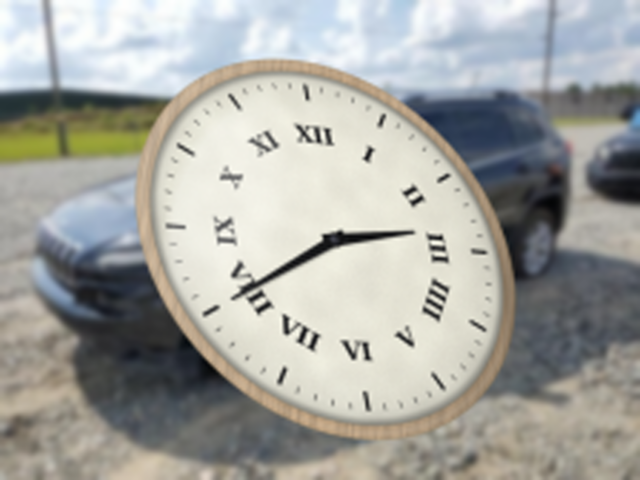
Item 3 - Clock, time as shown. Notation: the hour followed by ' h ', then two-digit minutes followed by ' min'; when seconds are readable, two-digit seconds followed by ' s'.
2 h 40 min
